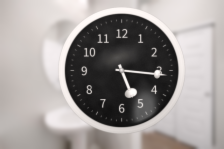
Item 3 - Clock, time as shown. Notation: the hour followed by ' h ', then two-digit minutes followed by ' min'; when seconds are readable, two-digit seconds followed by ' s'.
5 h 16 min
